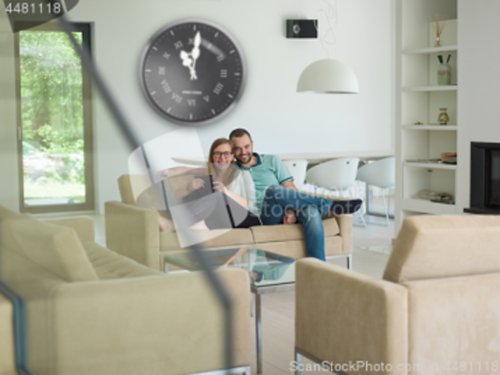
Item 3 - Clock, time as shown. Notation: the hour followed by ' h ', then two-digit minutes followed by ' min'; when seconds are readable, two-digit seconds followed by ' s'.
11 h 01 min
